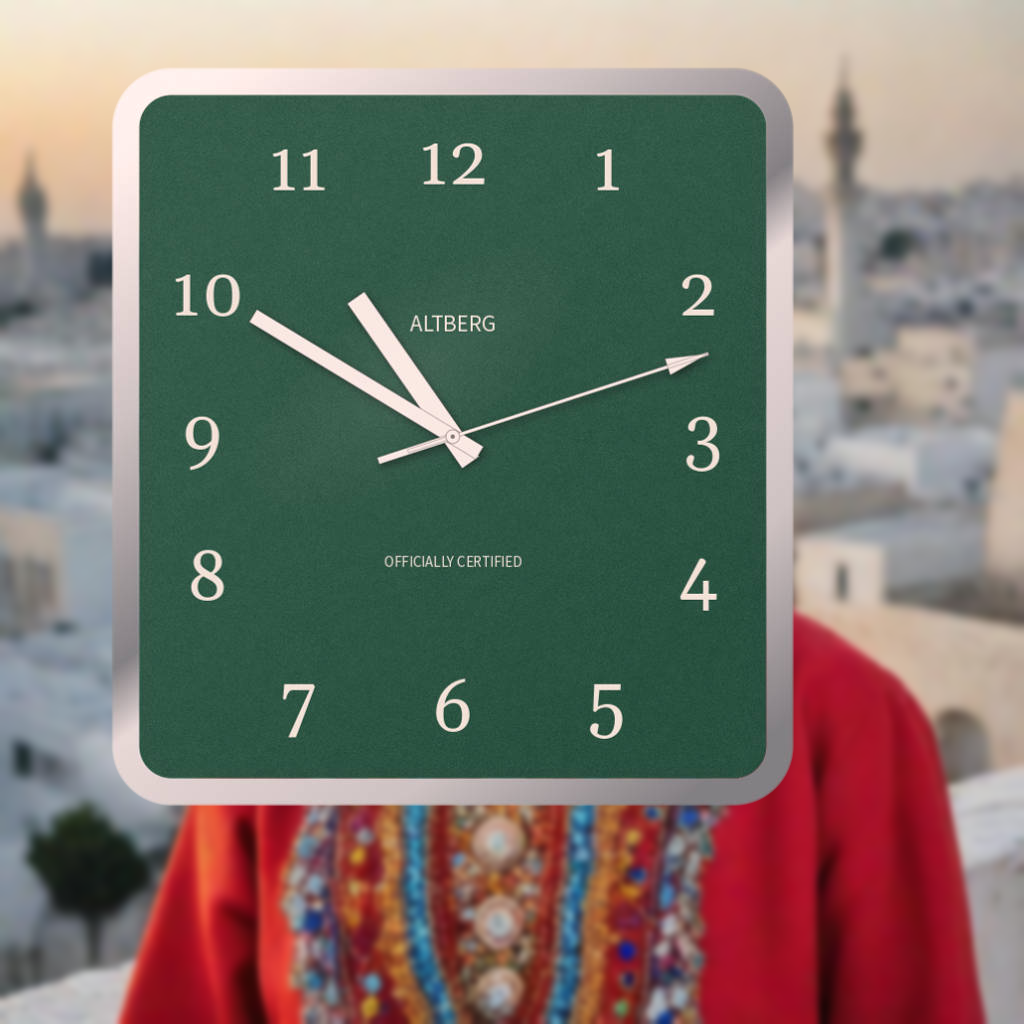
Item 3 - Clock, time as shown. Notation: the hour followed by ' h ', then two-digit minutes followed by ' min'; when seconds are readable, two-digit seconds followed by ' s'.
10 h 50 min 12 s
